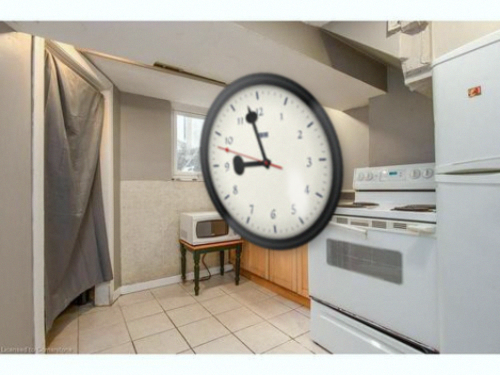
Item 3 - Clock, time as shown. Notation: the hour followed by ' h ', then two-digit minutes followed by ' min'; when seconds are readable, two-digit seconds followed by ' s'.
8 h 57 min 48 s
